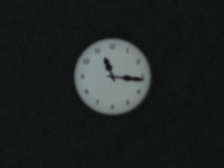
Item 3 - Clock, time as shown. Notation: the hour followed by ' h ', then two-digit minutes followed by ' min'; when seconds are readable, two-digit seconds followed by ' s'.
11 h 16 min
